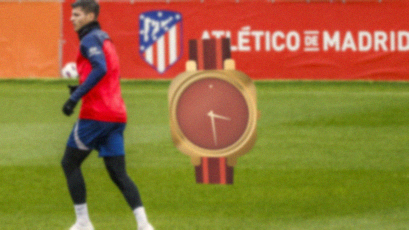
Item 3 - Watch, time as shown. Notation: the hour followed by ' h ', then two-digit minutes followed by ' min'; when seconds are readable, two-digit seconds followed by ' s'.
3 h 29 min
